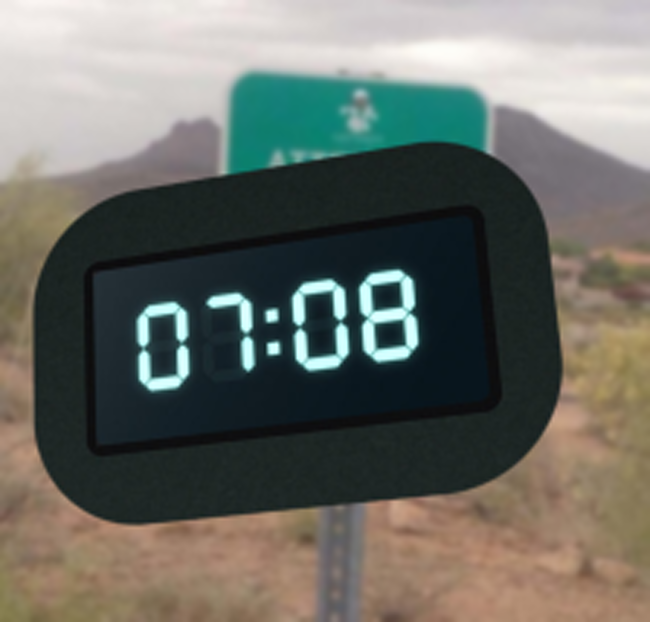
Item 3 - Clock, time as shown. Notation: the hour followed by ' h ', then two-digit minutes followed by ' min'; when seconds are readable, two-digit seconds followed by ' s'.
7 h 08 min
